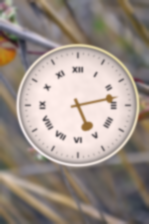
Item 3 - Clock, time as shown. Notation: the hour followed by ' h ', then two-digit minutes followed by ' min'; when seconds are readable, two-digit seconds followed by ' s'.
5 h 13 min
